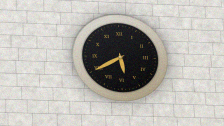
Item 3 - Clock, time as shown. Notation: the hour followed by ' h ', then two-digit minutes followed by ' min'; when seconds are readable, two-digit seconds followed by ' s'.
5 h 40 min
